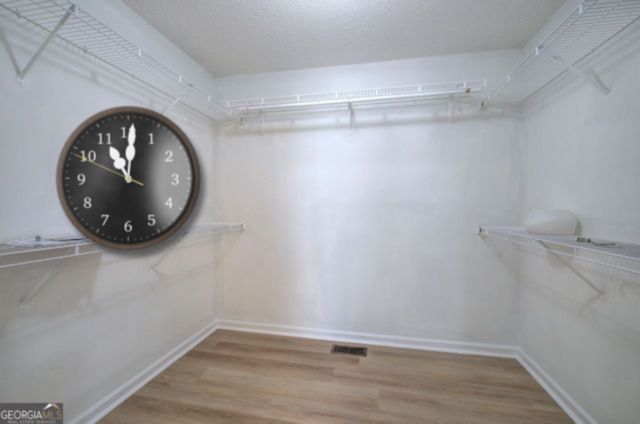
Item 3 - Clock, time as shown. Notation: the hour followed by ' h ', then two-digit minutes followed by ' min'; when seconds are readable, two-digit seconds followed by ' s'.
11 h 00 min 49 s
